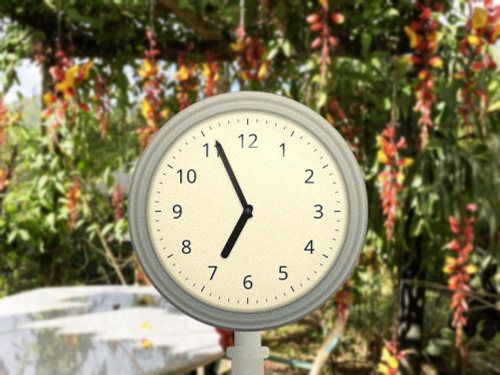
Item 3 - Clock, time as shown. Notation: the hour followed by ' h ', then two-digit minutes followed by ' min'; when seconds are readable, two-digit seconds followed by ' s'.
6 h 56 min
